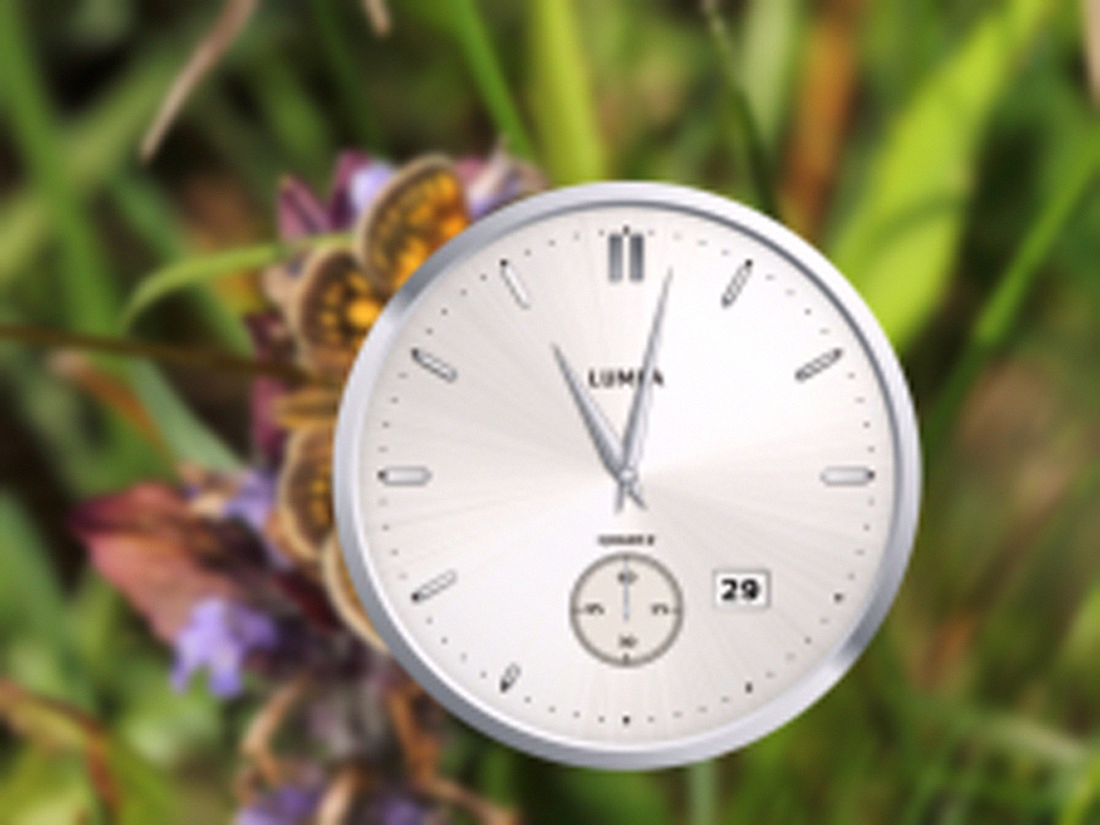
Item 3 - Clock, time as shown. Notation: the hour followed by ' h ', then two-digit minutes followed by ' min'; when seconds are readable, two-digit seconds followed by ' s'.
11 h 02 min
